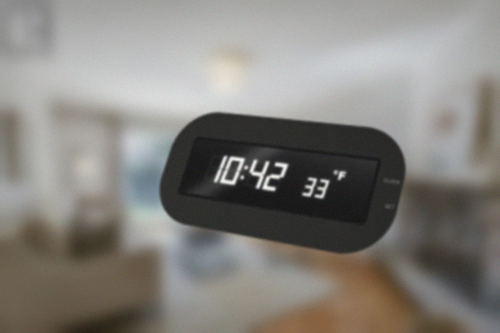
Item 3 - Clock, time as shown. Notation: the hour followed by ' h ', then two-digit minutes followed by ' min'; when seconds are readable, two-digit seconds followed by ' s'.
10 h 42 min
